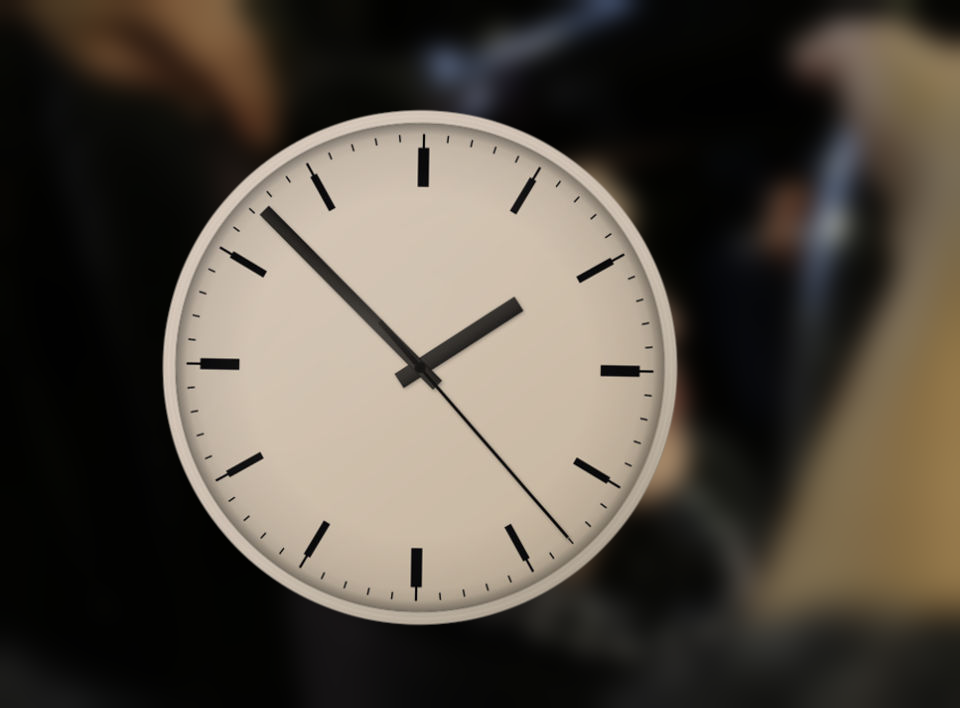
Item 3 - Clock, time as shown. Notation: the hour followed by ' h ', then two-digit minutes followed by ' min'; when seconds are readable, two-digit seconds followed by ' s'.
1 h 52 min 23 s
